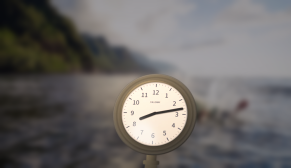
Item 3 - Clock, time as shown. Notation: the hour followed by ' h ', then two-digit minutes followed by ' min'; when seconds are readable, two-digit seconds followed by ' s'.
8 h 13 min
